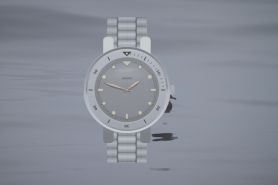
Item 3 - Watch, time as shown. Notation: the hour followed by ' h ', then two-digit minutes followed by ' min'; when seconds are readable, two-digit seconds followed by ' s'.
1 h 48 min
